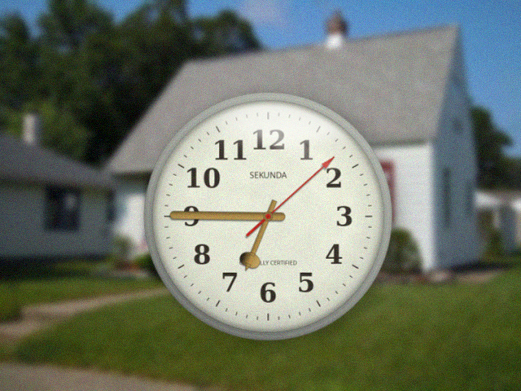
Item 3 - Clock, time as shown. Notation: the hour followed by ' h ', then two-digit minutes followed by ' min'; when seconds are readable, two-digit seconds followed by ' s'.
6 h 45 min 08 s
